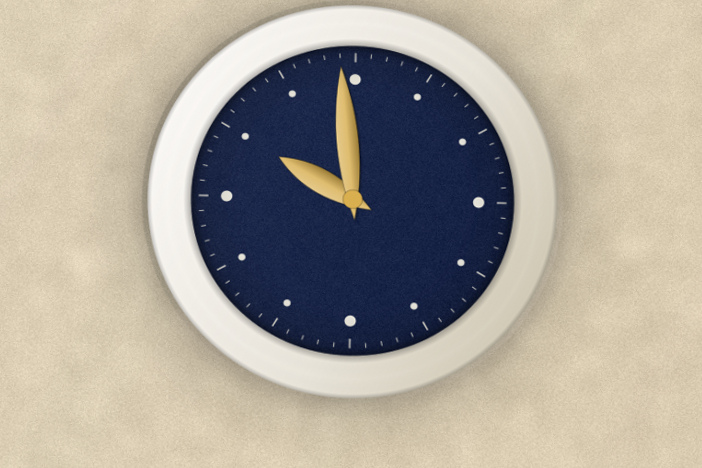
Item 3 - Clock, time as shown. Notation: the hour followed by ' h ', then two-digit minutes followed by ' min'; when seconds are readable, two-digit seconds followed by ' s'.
9 h 59 min
